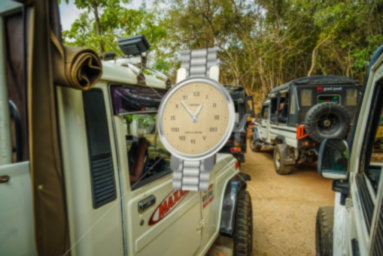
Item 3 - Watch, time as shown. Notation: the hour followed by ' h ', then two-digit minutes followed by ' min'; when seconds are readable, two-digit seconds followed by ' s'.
12 h 53 min
